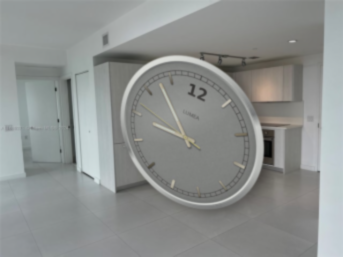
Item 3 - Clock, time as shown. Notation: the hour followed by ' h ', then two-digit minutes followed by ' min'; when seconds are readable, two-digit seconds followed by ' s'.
8 h 52 min 47 s
